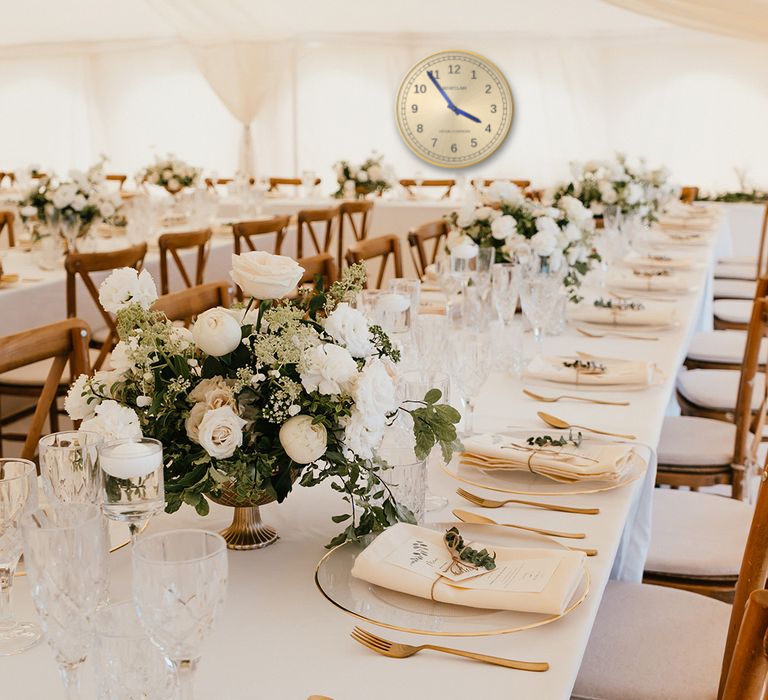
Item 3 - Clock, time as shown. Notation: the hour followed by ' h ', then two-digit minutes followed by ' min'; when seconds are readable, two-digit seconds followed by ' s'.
3 h 54 min
